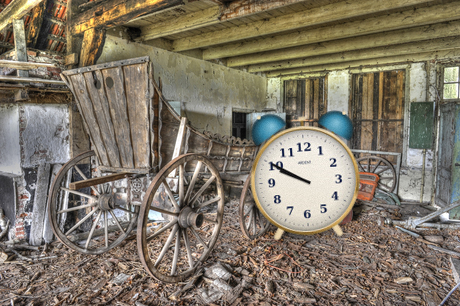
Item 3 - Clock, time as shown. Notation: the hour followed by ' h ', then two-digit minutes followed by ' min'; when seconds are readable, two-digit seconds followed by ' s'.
9 h 50 min
